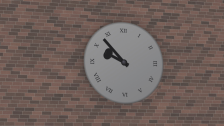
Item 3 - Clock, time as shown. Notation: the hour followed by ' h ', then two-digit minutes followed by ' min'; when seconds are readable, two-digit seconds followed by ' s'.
9 h 53 min
